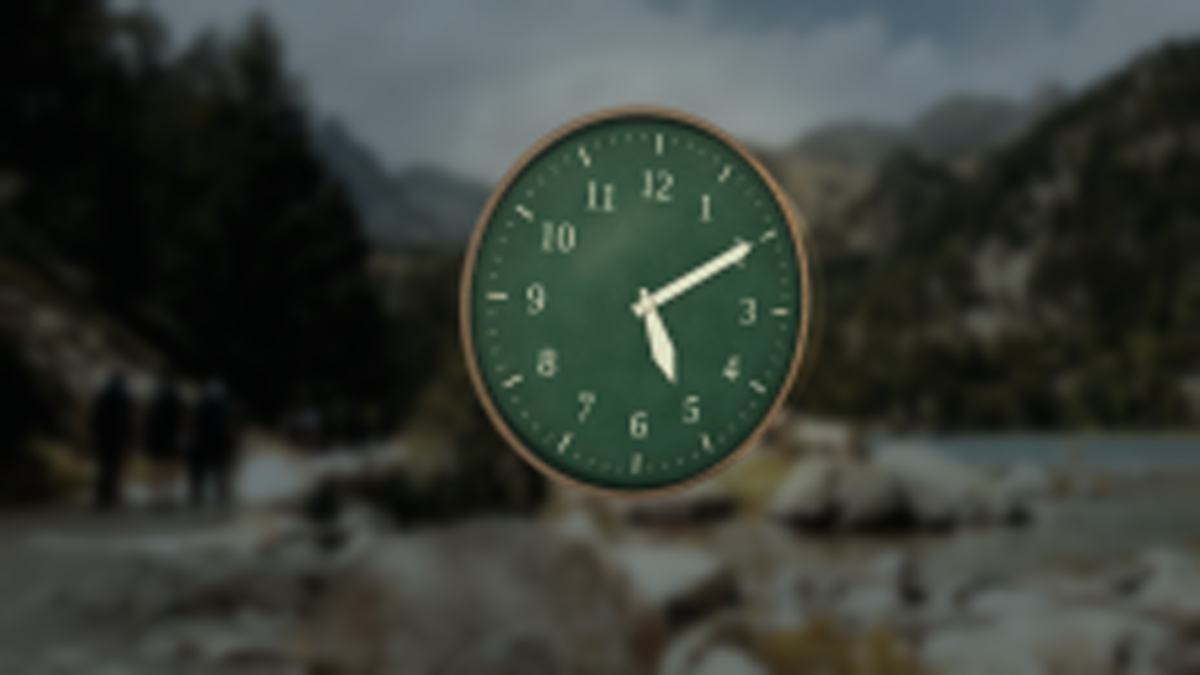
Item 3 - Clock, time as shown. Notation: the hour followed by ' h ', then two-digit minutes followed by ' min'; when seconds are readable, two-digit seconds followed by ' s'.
5 h 10 min
